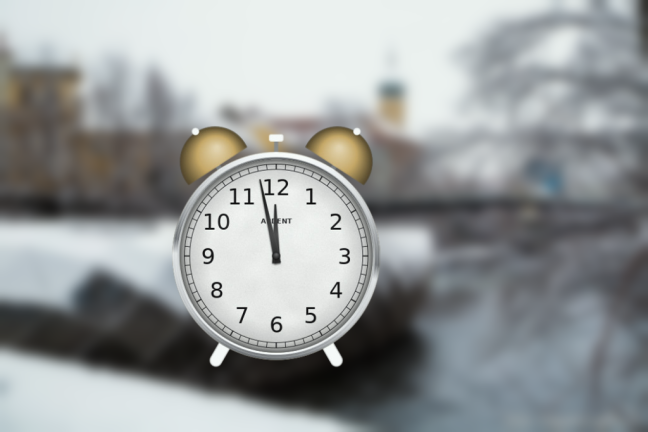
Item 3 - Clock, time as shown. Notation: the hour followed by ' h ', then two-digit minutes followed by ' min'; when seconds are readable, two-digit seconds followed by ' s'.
11 h 58 min
